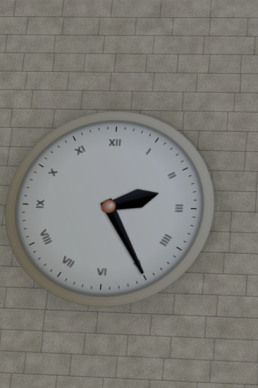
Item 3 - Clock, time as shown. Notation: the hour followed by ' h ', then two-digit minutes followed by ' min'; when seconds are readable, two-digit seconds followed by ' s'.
2 h 25 min
